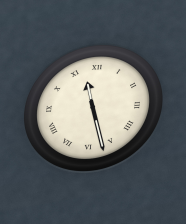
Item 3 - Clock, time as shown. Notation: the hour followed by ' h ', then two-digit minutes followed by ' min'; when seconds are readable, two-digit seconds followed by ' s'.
11 h 27 min
